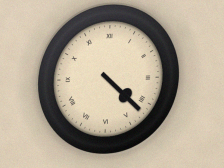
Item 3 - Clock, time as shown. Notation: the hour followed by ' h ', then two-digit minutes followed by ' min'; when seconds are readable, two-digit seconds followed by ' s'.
4 h 22 min
